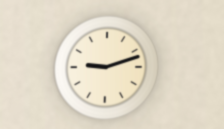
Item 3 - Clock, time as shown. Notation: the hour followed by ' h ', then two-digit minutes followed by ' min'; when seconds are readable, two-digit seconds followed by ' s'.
9 h 12 min
